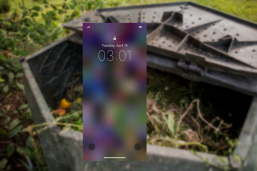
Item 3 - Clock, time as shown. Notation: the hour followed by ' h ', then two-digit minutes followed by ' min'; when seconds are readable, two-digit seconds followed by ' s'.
3 h 01 min
